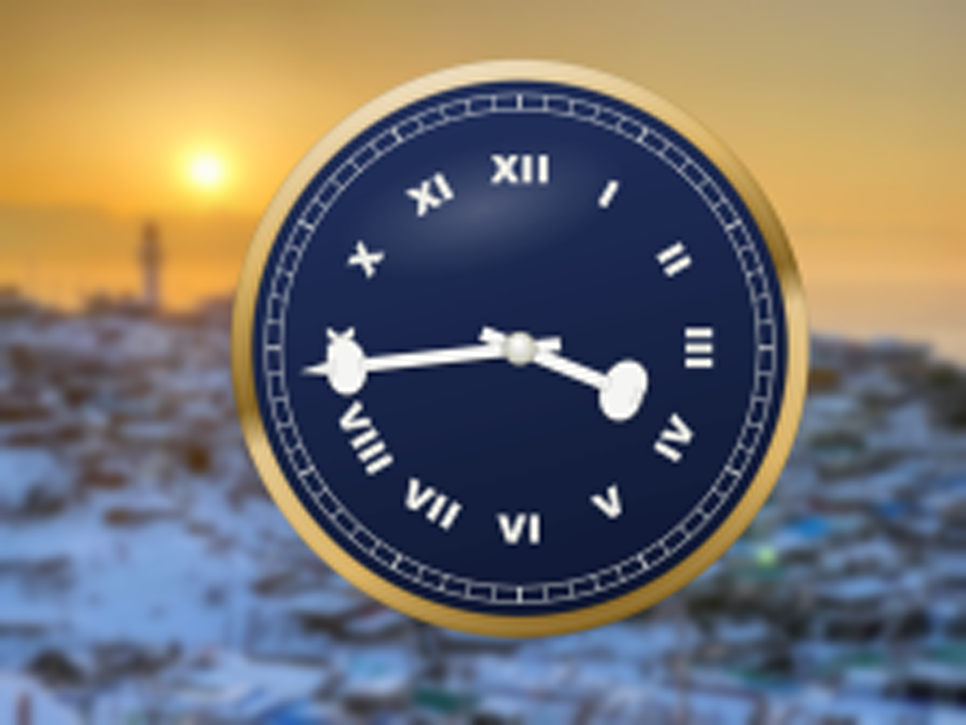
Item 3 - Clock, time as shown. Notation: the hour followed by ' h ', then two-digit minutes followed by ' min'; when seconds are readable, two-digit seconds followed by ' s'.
3 h 44 min
